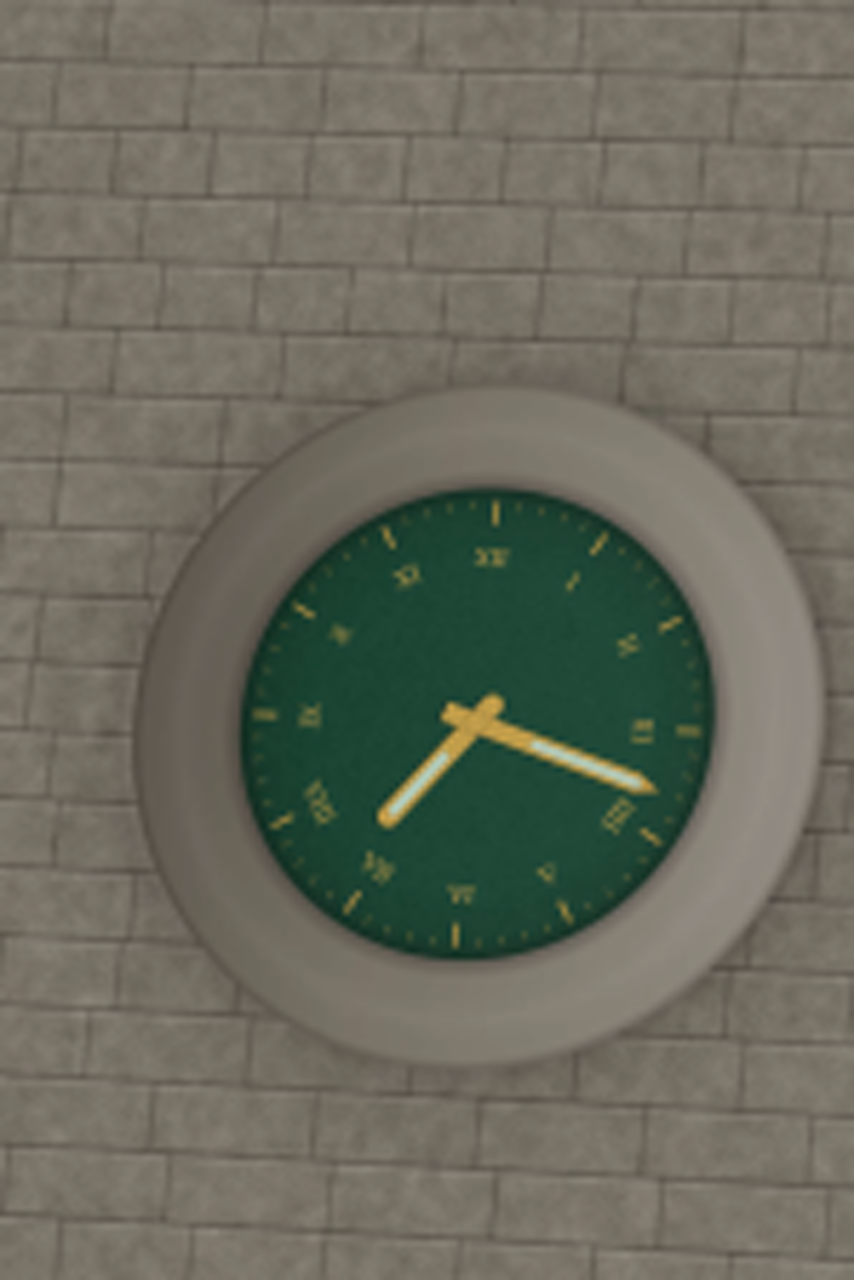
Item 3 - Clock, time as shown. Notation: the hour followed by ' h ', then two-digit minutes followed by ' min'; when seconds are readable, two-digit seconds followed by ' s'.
7 h 18 min
